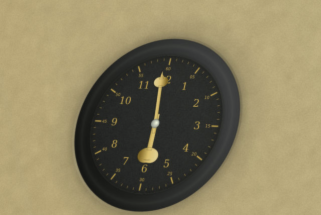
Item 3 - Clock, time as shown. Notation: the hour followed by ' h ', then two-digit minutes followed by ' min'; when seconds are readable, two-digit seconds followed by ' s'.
5 h 59 min
